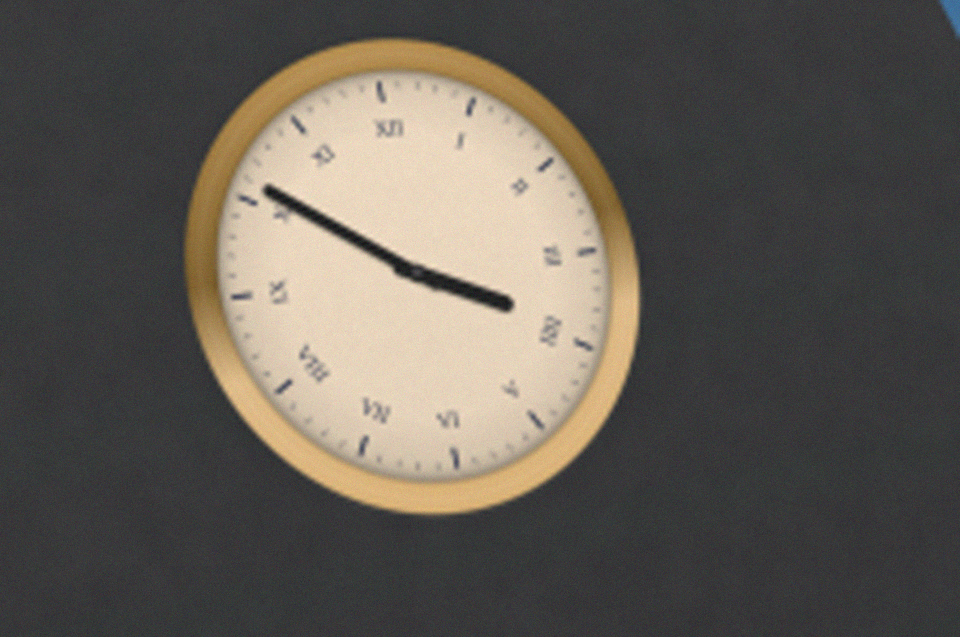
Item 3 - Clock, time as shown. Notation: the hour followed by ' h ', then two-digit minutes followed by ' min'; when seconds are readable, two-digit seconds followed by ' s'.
3 h 51 min
